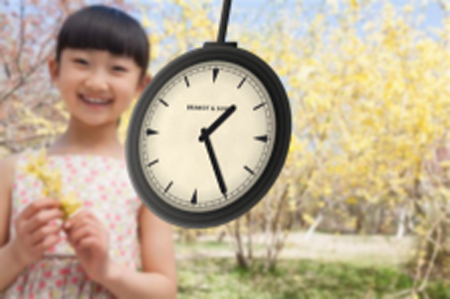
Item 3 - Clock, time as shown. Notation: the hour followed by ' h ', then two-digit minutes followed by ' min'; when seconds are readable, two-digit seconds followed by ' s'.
1 h 25 min
